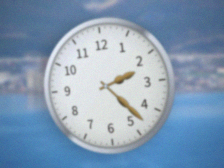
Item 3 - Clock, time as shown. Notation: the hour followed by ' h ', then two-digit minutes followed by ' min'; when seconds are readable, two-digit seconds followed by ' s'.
2 h 23 min
